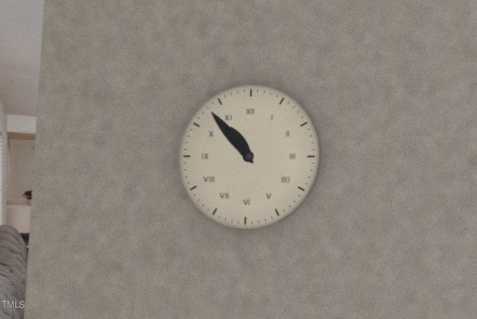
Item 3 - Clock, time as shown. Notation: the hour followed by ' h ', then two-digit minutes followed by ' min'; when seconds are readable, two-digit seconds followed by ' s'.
10 h 53 min
